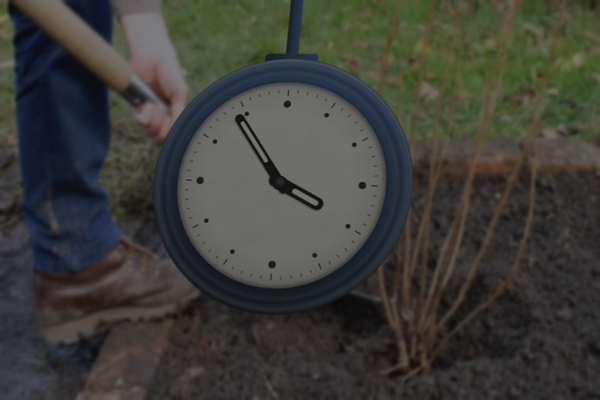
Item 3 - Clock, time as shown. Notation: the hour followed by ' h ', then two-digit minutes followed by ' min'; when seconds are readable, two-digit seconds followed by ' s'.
3 h 54 min
